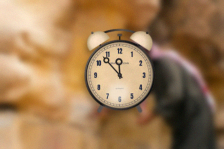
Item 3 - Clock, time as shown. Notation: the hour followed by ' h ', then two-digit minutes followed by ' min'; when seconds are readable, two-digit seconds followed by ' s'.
11 h 53 min
